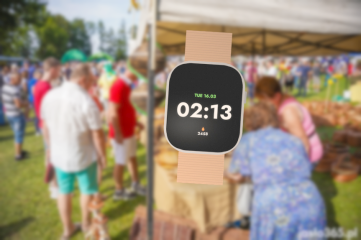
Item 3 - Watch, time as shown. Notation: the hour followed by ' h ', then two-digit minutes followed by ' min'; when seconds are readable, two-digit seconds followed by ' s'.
2 h 13 min
